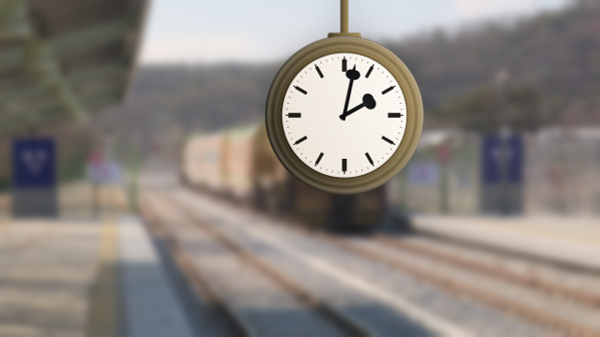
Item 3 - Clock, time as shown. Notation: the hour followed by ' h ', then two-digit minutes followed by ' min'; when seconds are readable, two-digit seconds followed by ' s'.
2 h 02 min
